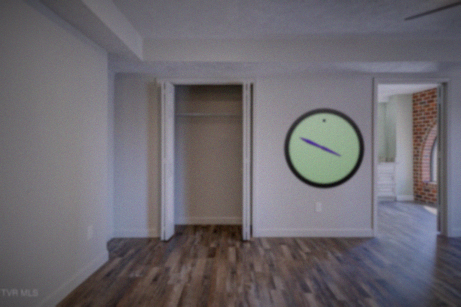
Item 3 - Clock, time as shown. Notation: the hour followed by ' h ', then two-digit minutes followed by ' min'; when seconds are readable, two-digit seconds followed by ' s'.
3 h 49 min
